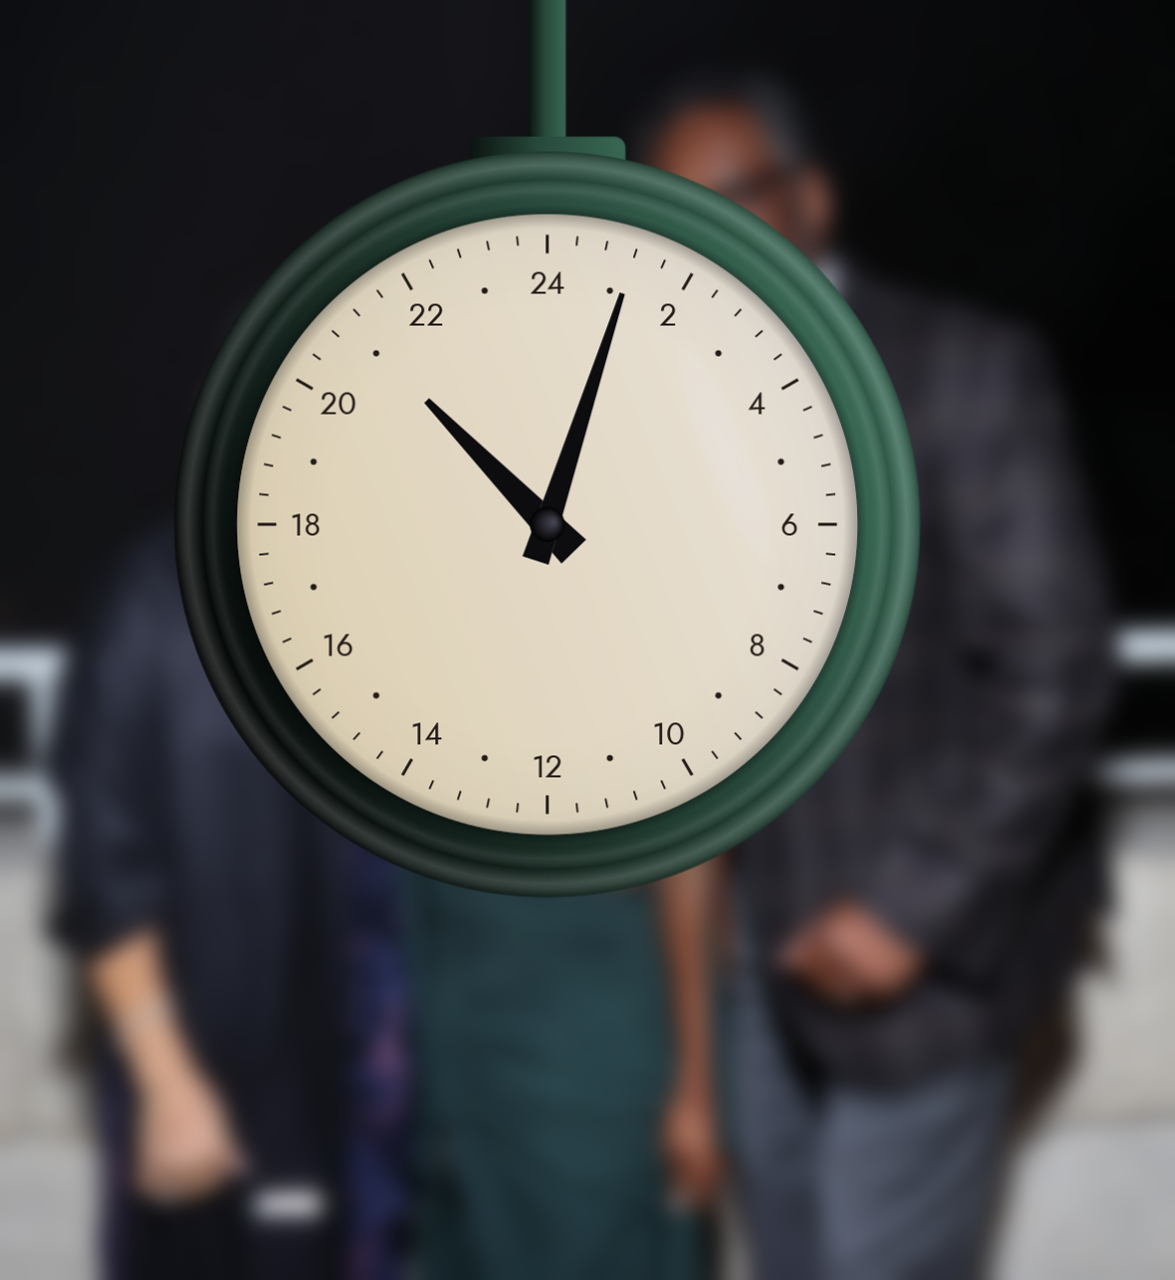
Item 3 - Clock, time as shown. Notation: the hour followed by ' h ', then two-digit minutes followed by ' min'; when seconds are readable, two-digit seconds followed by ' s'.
21 h 03 min
